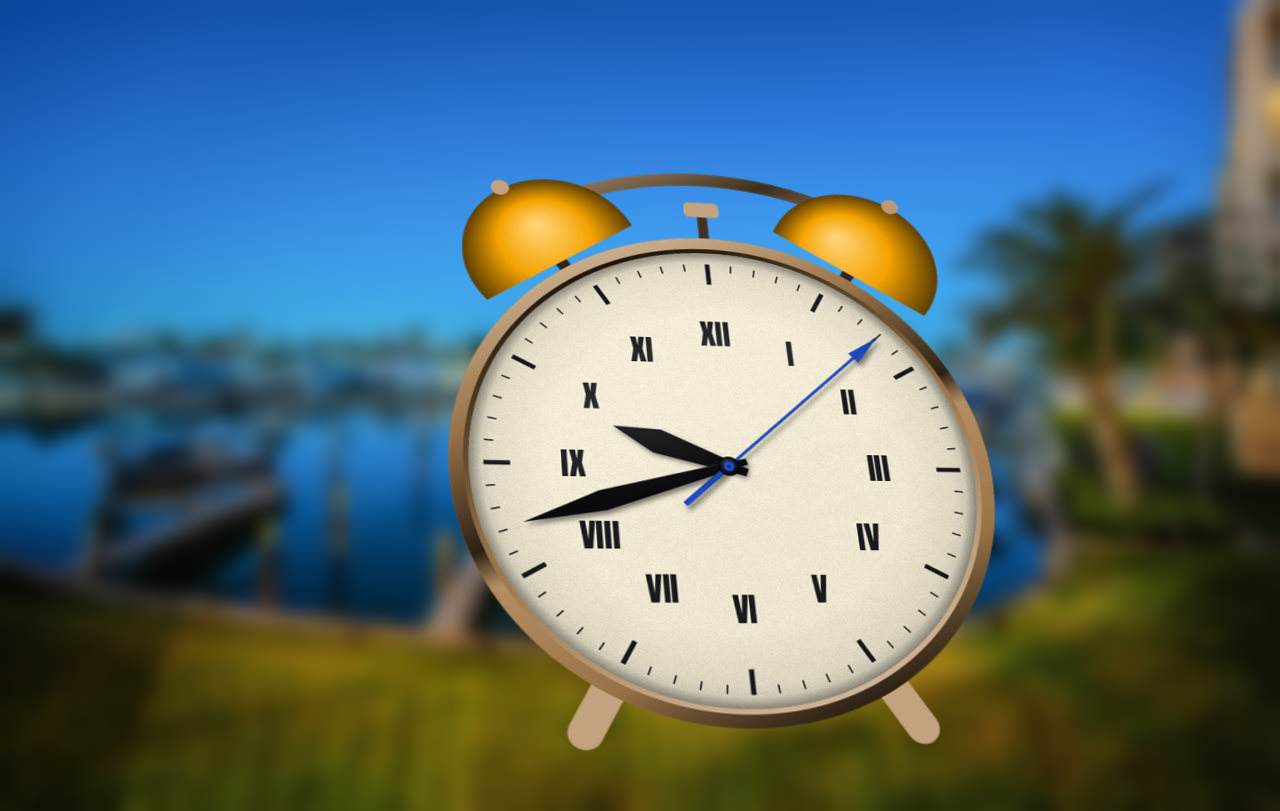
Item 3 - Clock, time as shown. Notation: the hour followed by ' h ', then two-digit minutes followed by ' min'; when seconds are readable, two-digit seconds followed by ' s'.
9 h 42 min 08 s
